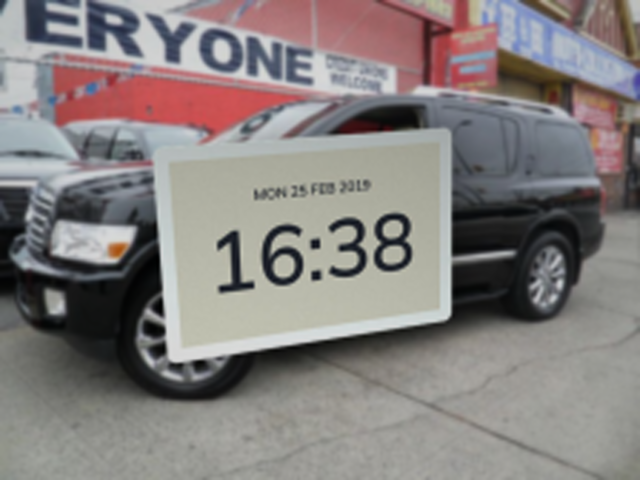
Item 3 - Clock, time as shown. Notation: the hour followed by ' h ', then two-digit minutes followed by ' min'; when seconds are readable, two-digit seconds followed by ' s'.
16 h 38 min
